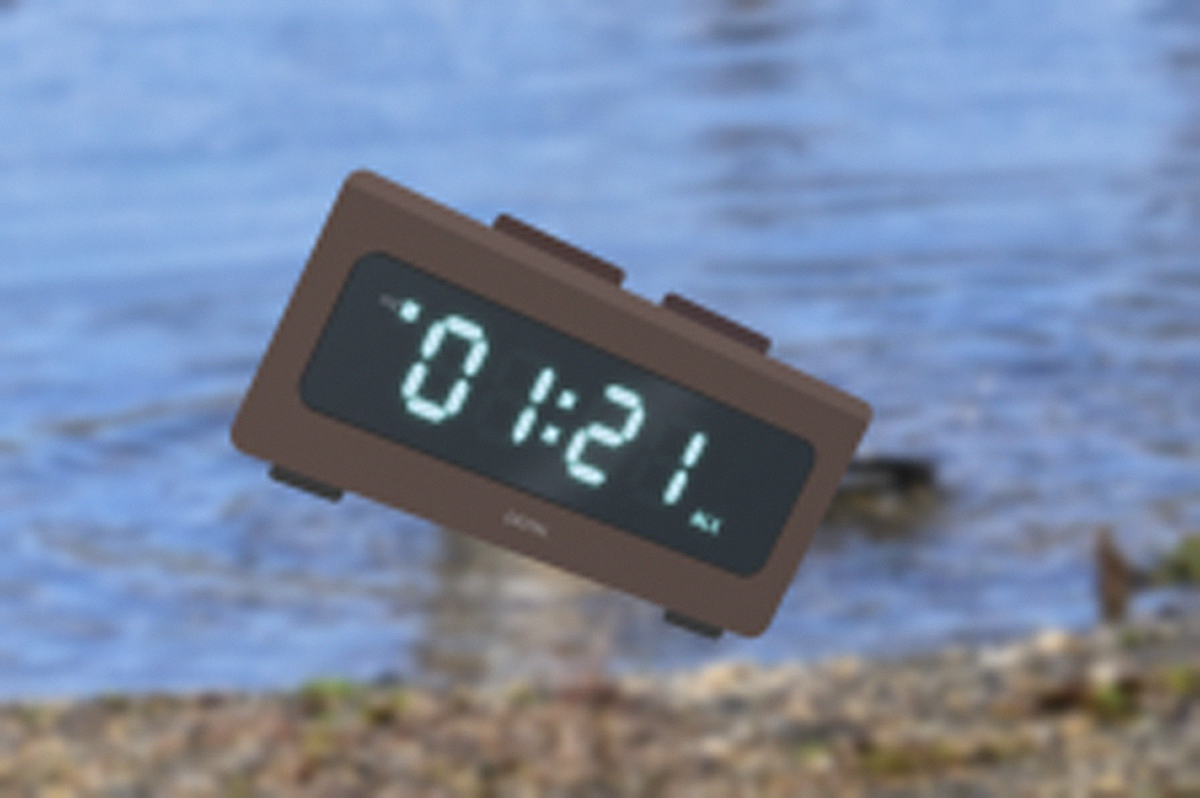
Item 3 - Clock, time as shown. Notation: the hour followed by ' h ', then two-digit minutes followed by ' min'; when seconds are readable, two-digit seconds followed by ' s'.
1 h 21 min
